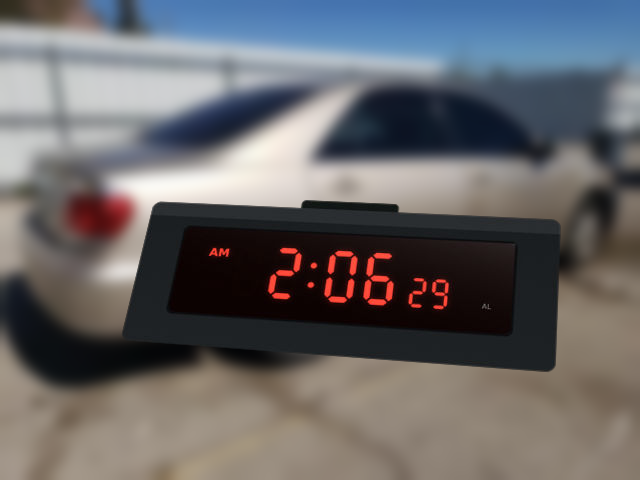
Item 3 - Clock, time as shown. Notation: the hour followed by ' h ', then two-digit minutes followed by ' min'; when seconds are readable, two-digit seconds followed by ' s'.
2 h 06 min 29 s
